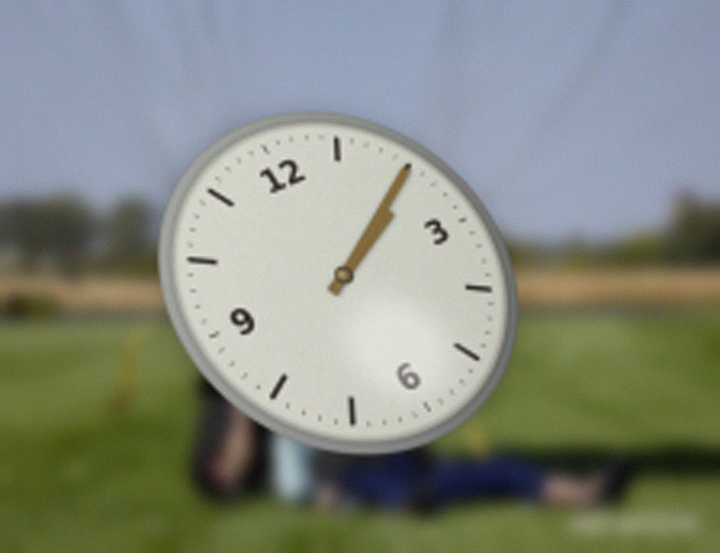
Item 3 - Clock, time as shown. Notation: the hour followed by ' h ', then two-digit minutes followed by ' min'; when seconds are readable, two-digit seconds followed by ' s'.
2 h 10 min
